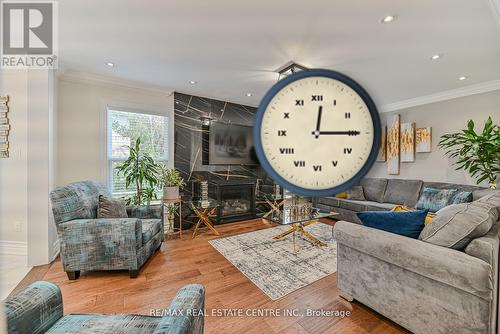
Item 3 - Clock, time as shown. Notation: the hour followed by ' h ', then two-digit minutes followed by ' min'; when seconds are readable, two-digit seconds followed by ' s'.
12 h 15 min
